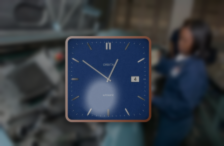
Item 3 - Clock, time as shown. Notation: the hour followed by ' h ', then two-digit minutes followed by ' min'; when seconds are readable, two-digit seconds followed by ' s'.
12 h 51 min
